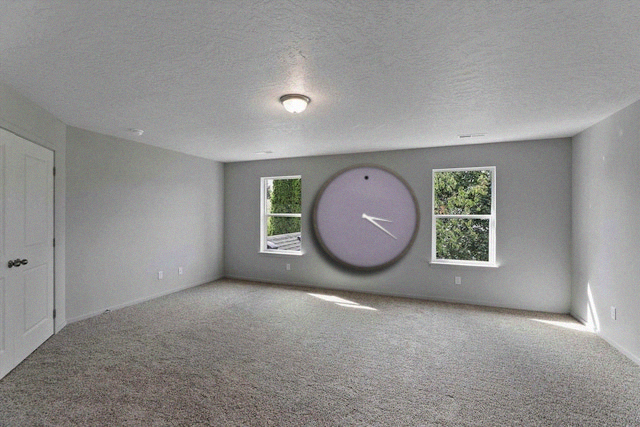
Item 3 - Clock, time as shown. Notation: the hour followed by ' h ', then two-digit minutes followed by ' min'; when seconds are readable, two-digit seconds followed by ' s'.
3 h 21 min
